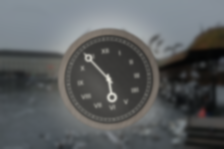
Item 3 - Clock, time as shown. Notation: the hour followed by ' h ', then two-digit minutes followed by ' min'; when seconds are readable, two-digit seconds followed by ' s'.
5 h 54 min
